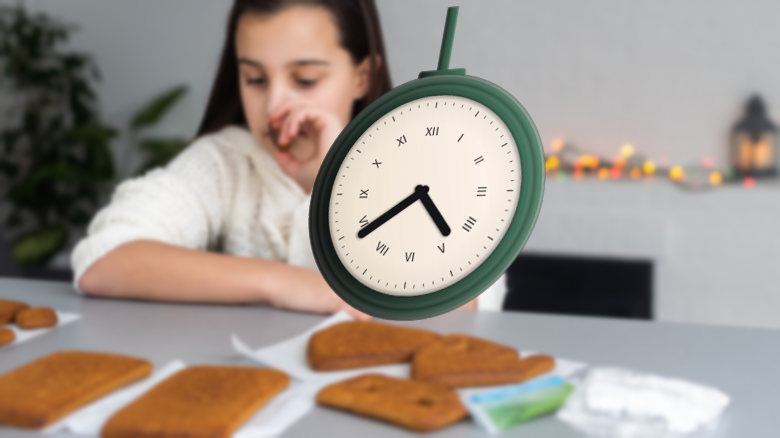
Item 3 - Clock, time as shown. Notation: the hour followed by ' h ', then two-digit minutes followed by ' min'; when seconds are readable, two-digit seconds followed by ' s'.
4 h 39 min
